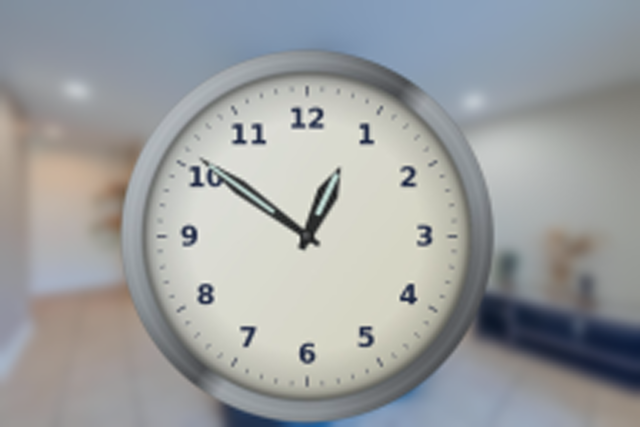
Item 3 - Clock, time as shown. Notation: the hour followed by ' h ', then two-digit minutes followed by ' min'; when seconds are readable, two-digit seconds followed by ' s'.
12 h 51 min
